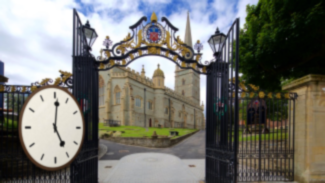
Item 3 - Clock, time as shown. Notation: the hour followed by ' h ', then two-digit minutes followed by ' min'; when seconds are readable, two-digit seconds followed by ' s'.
5 h 01 min
